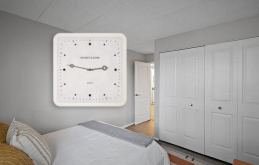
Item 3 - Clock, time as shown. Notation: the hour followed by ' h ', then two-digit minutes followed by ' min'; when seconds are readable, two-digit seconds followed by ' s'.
2 h 47 min
